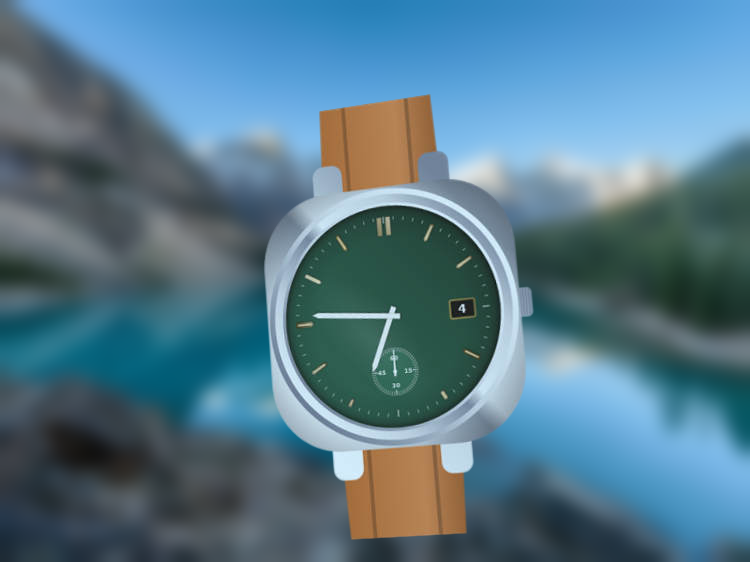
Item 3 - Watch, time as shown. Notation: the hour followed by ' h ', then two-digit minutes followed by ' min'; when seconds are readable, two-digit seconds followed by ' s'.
6 h 46 min
